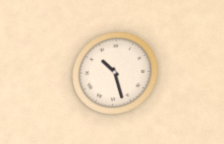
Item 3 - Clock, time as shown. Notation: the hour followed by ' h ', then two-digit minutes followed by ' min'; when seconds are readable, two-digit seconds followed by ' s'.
10 h 27 min
